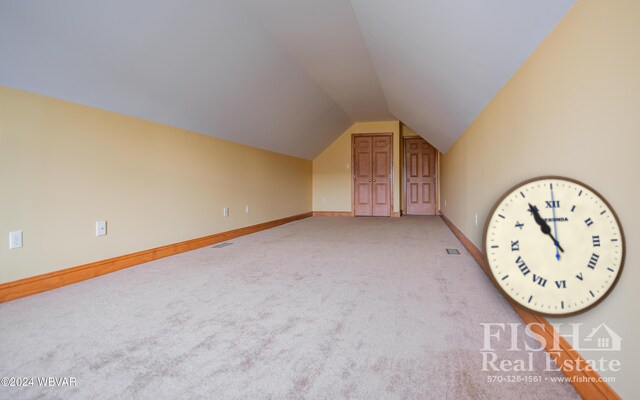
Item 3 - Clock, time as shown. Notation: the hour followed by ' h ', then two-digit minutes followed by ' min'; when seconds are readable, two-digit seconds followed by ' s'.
10 h 55 min 00 s
